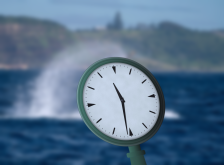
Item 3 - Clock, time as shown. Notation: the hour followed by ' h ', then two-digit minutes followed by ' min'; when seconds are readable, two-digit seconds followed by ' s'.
11 h 31 min
